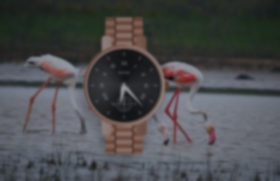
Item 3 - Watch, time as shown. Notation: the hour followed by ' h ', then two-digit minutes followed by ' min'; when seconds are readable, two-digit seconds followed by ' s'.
6 h 23 min
